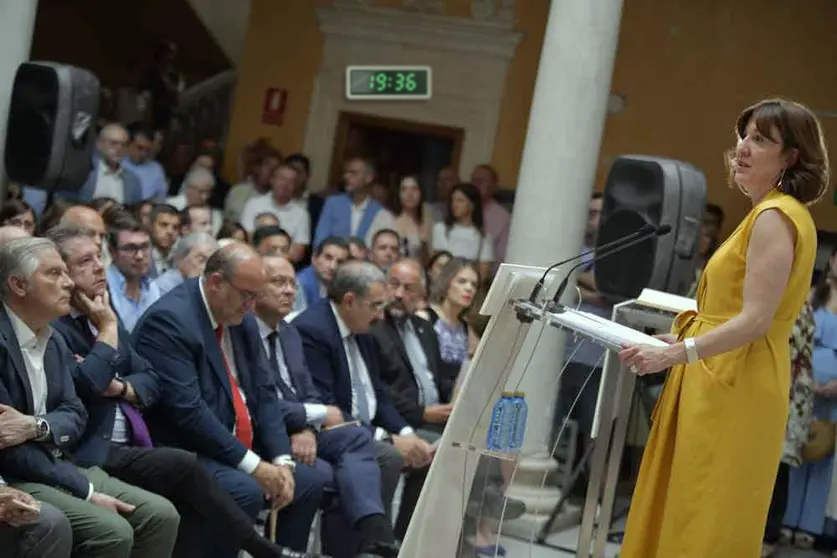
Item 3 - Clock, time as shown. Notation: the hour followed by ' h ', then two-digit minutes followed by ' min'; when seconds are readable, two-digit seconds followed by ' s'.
19 h 36 min
